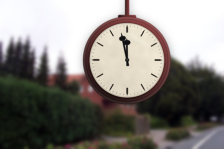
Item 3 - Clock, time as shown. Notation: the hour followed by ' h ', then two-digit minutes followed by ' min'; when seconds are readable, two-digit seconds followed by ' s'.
11 h 58 min
